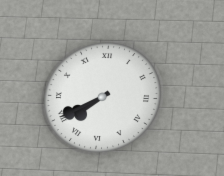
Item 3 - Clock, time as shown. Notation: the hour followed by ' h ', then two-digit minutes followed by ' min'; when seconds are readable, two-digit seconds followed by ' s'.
7 h 40 min
